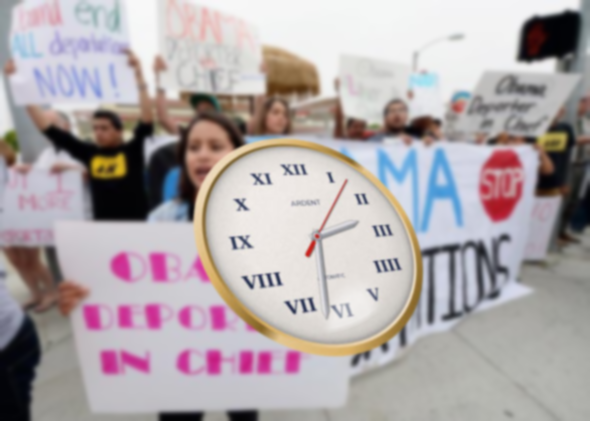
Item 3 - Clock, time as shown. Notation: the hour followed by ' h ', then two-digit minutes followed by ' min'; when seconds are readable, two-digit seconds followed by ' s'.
2 h 32 min 07 s
